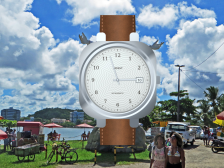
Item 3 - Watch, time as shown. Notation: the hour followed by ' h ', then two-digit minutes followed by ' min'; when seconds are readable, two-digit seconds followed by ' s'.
2 h 57 min
